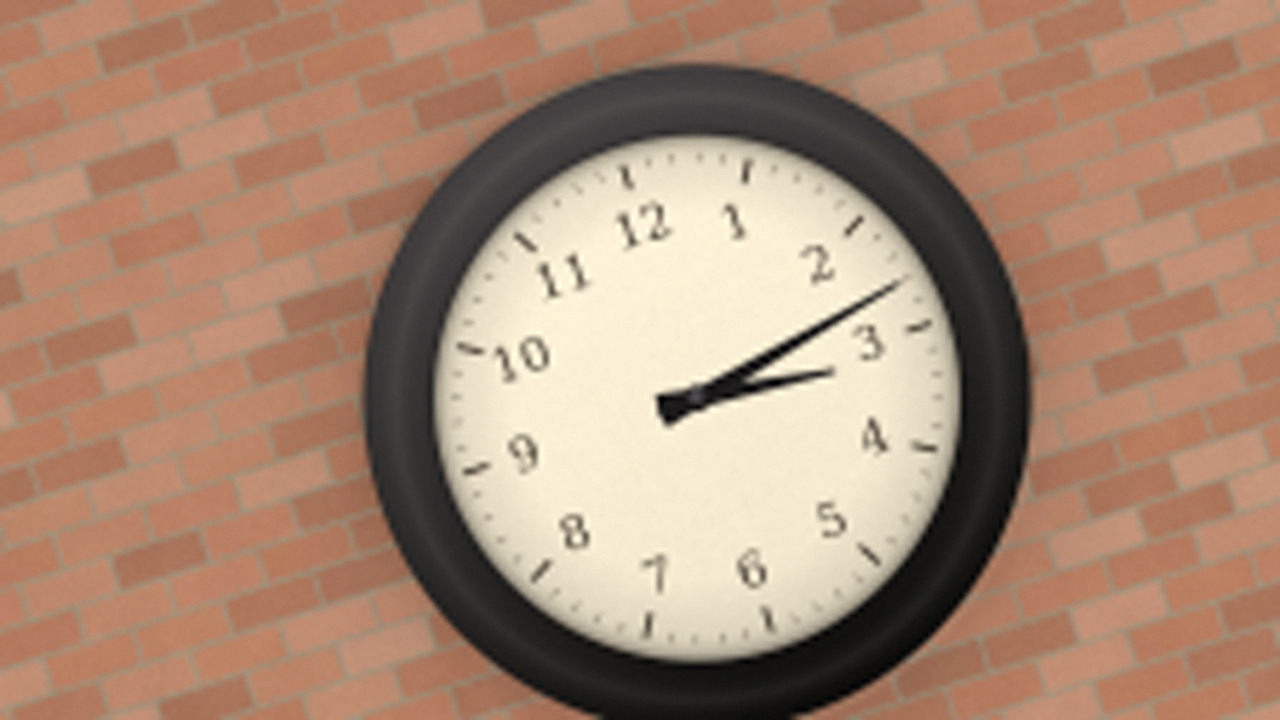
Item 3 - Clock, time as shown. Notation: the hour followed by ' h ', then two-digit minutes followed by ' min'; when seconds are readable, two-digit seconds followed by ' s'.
3 h 13 min
